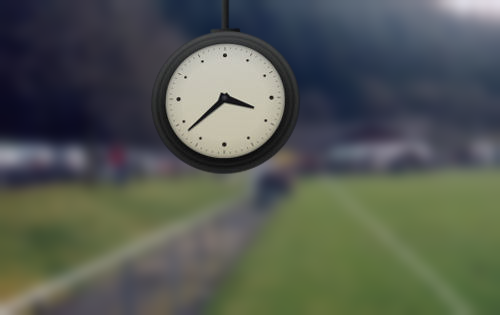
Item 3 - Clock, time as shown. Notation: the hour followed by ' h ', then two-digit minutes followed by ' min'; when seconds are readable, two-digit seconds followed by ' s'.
3 h 38 min
